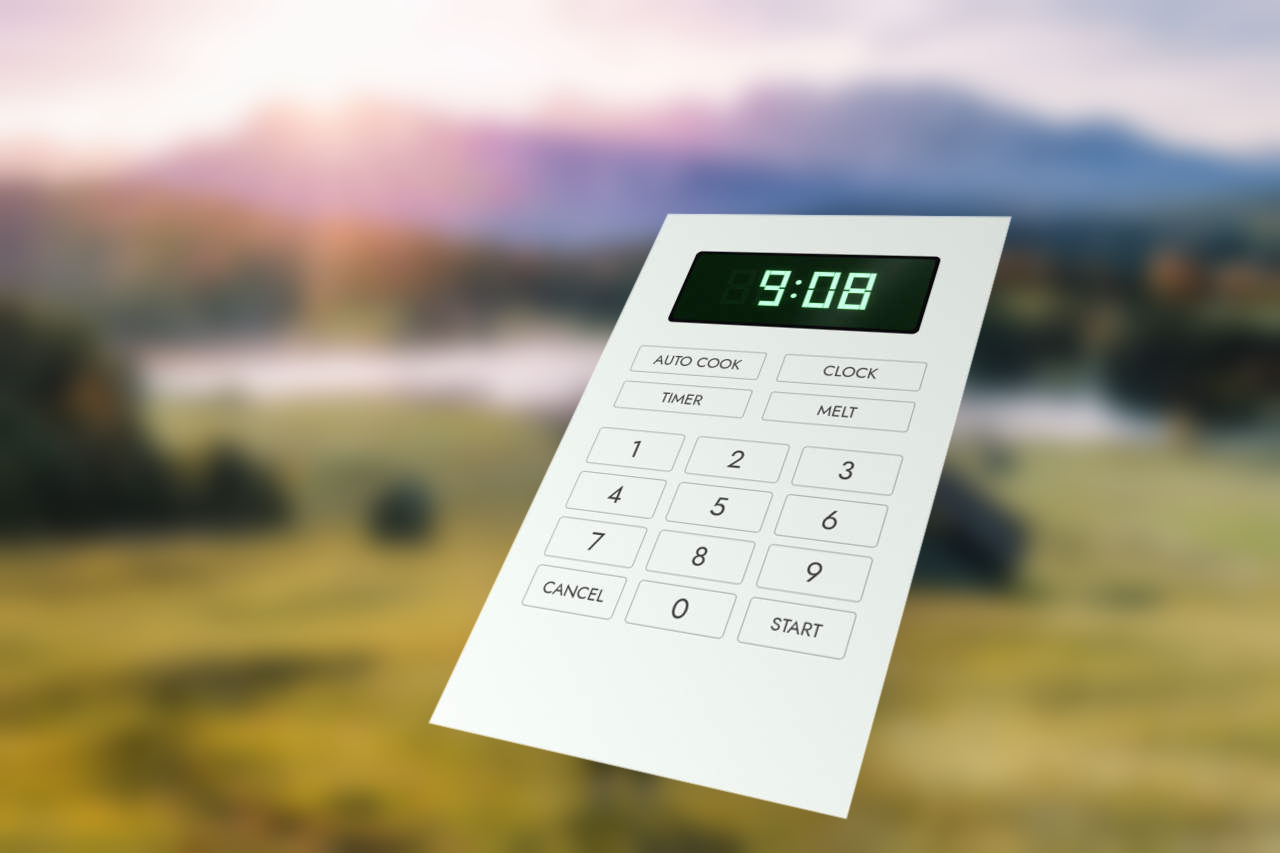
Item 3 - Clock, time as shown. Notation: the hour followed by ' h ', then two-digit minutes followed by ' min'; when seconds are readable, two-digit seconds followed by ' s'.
9 h 08 min
